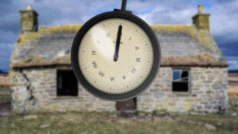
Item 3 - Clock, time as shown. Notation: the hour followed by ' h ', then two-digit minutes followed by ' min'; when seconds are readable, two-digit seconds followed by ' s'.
12 h 00 min
